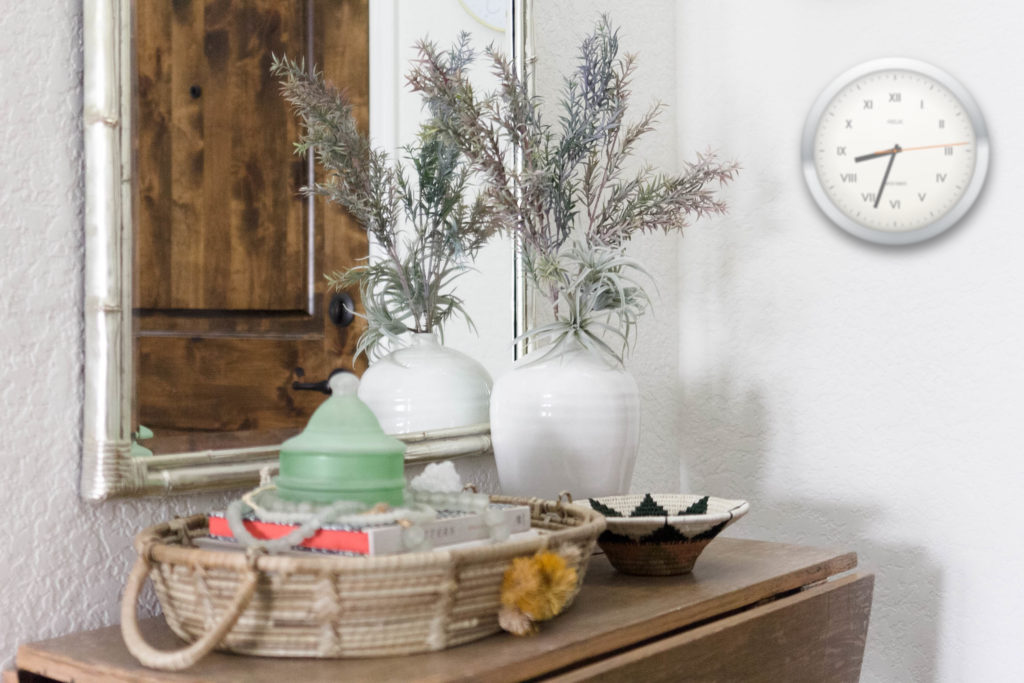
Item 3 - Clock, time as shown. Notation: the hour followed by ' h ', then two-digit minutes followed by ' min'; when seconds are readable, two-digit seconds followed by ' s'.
8 h 33 min 14 s
